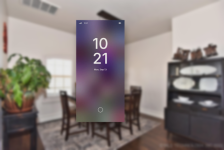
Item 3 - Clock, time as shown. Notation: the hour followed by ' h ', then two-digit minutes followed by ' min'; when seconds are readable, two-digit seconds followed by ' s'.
10 h 21 min
